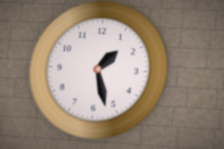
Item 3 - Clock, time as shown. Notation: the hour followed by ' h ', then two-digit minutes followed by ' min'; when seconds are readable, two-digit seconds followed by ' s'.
1 h 27 min
